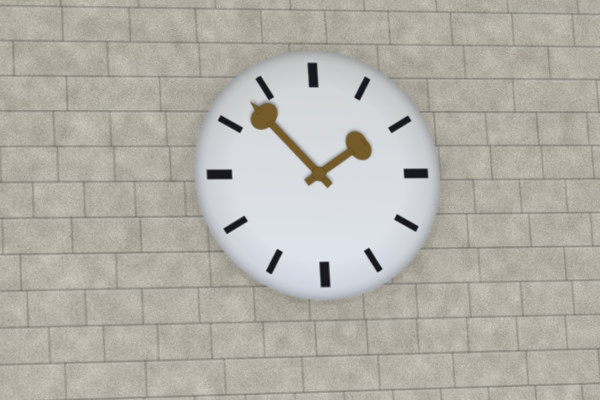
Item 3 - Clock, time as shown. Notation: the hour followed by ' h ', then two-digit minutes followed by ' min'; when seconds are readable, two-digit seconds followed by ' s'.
1 h 53 min
